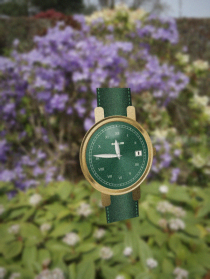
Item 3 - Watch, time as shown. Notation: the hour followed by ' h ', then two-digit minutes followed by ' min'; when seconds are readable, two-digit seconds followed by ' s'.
11 h 46 min
